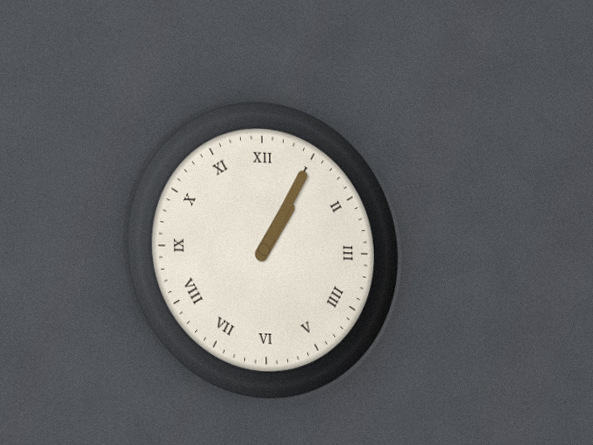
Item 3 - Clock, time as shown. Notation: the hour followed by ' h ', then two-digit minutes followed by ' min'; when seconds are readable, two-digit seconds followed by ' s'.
1 h 05 min
